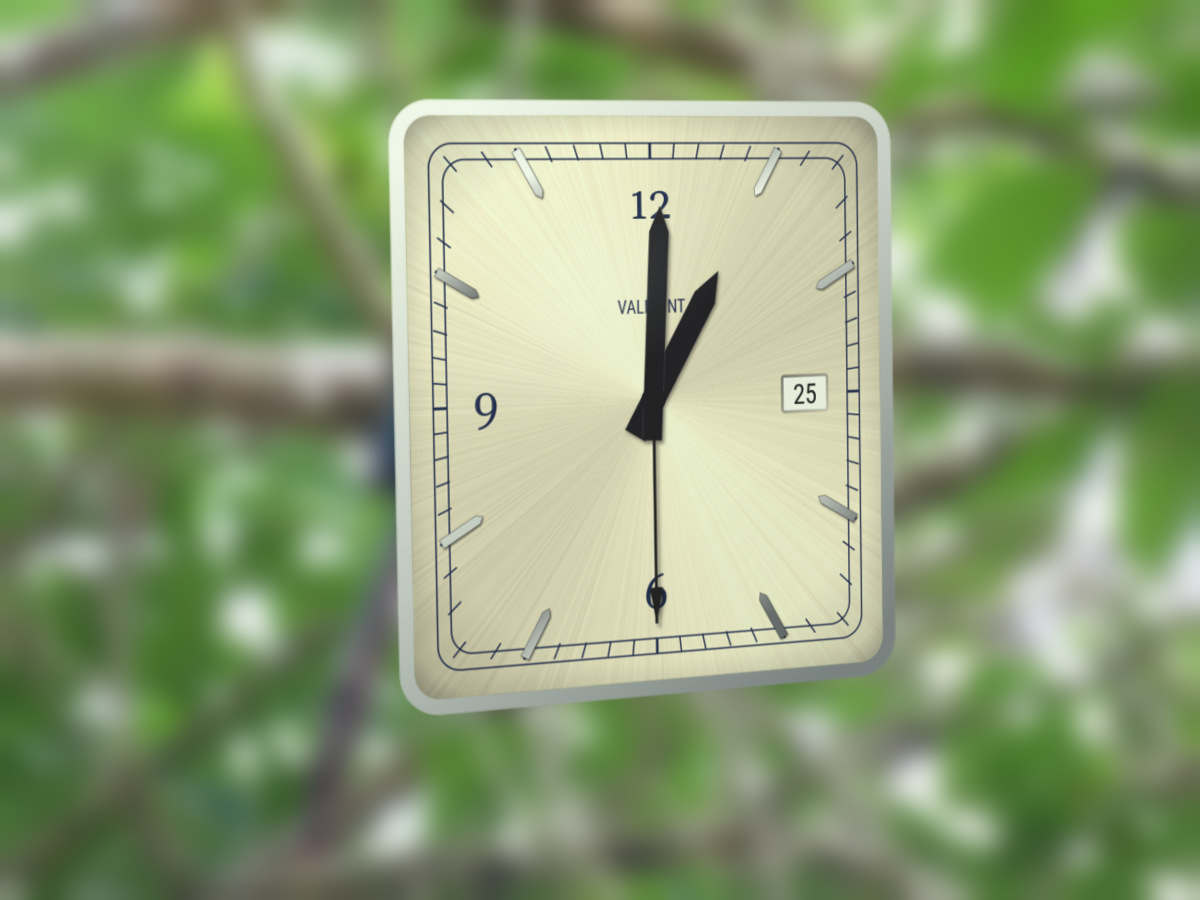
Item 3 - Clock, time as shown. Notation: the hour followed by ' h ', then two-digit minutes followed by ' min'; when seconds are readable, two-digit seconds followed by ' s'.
1 h 00 min 30 s
